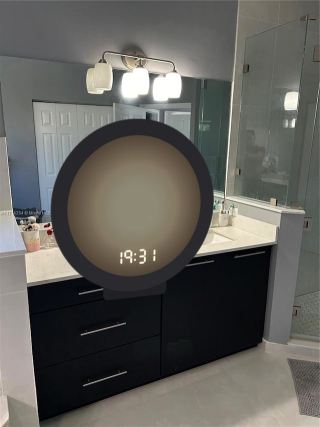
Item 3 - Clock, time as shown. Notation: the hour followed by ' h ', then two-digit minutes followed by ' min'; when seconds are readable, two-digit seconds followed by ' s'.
19 h 31 min
